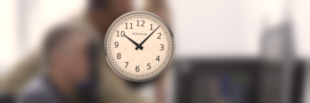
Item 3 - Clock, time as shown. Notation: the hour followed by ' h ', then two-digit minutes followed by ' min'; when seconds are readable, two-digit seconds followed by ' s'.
10 h 07 min
